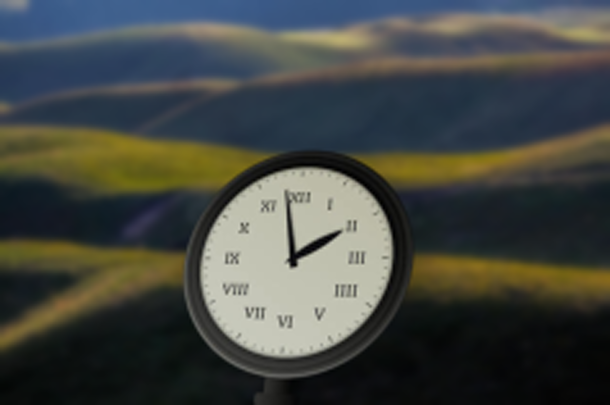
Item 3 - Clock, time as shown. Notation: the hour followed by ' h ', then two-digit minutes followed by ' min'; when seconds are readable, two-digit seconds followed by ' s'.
1 h 58 min
